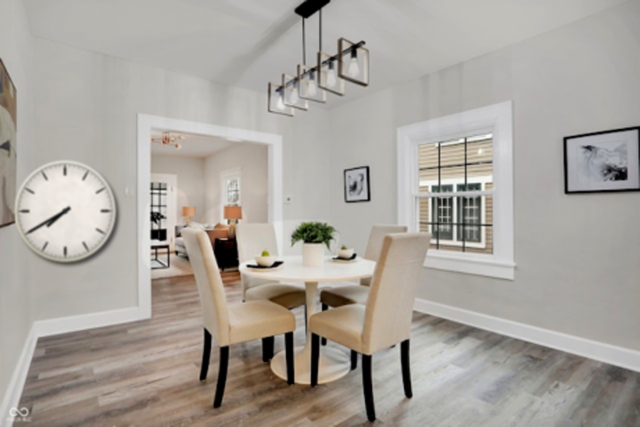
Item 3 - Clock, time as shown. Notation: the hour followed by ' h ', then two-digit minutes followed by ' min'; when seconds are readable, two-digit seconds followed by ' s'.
7 h 40 min
